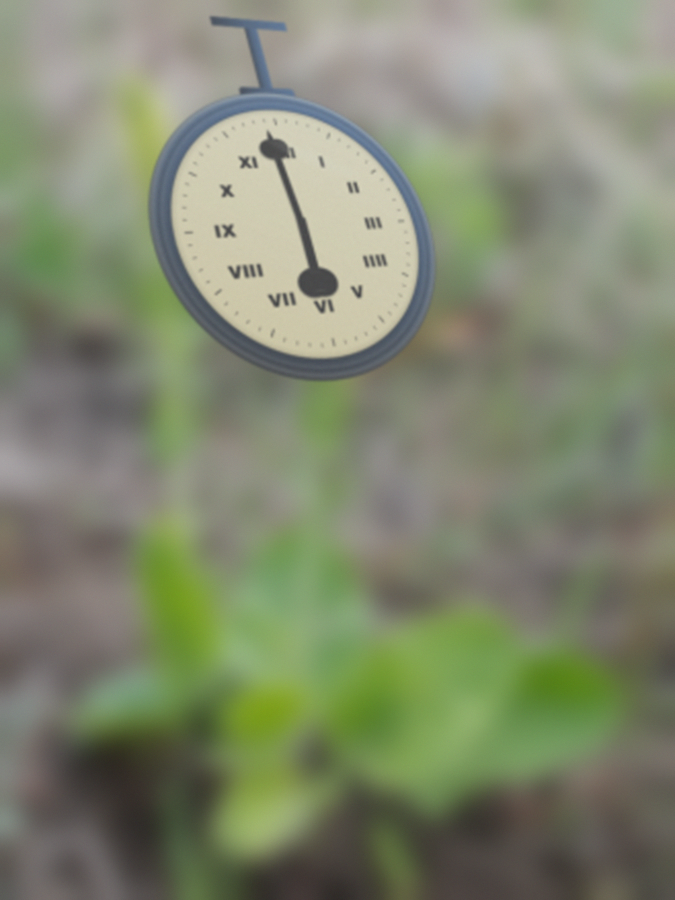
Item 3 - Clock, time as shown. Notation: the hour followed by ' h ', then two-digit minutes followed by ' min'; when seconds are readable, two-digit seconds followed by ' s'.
5 h 59 min
